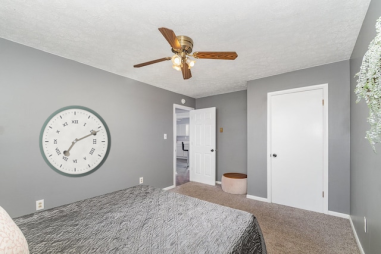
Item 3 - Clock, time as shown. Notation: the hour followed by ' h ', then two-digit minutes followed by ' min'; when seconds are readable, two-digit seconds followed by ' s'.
7 h 11 min
